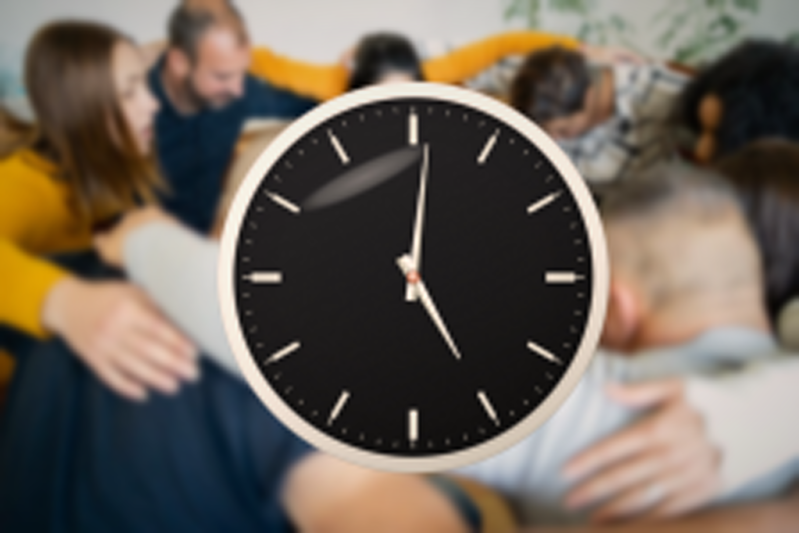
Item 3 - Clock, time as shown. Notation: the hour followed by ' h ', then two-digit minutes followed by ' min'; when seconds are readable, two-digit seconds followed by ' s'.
5 h 01 min
